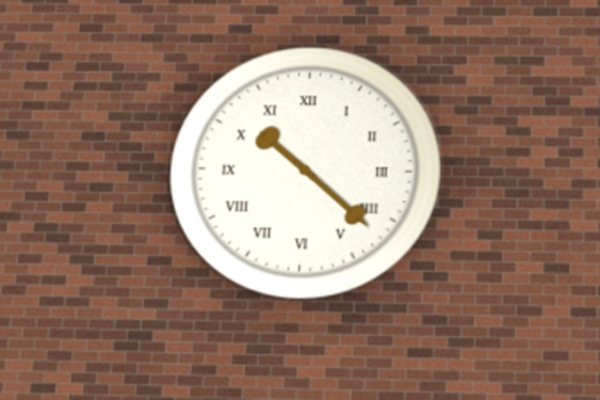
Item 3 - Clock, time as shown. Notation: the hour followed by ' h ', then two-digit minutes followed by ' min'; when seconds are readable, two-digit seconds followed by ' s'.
10 h 22 min
